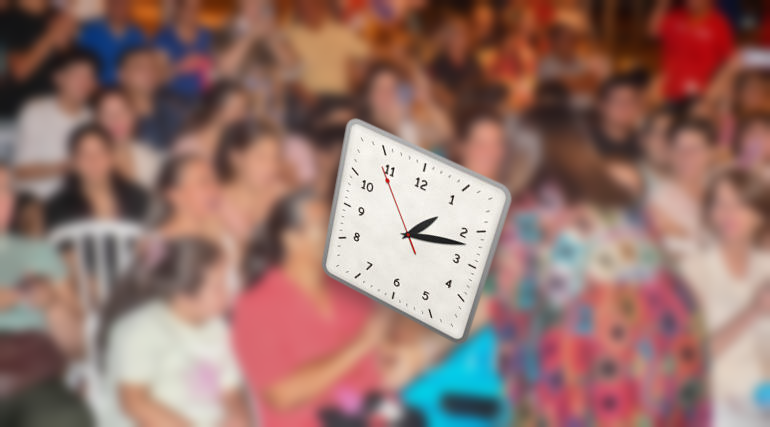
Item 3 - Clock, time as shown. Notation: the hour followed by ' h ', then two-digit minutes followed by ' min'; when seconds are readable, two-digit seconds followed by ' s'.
1 h 11 min 54 s
